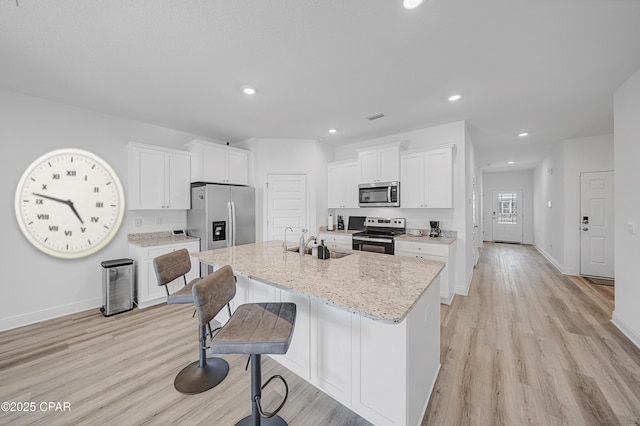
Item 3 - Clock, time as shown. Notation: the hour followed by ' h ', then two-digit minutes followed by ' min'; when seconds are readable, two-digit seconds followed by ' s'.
4 h 47 min
